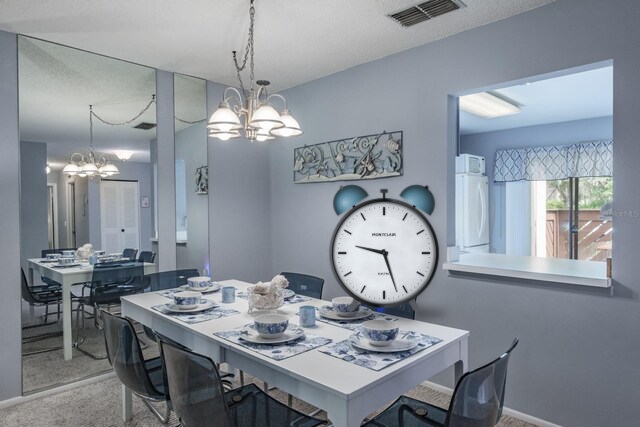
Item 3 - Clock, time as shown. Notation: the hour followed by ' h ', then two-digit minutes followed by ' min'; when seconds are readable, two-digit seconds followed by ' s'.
9 h 27 min
